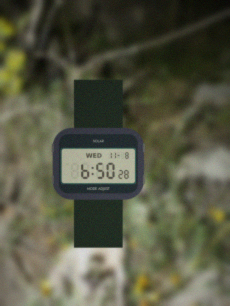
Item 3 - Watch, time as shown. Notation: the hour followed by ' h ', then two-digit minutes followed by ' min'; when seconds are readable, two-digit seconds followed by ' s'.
6 h 50 min 28 s
